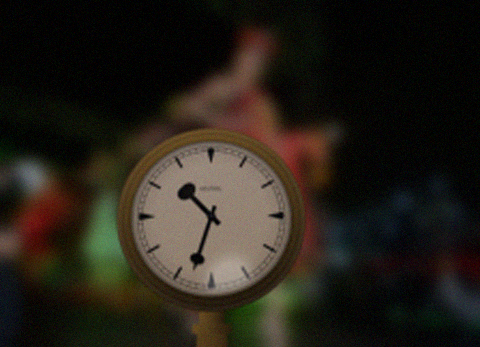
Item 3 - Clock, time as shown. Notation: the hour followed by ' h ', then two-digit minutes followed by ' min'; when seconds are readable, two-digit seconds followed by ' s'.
10 h 33 min
